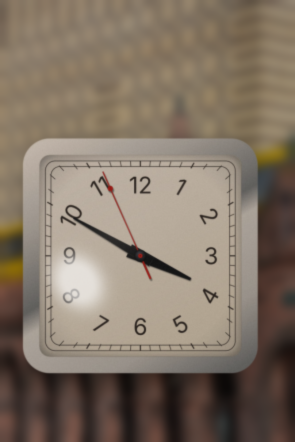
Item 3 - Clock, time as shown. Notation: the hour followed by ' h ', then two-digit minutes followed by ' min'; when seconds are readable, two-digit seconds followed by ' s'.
3 h 49 min 56 s
